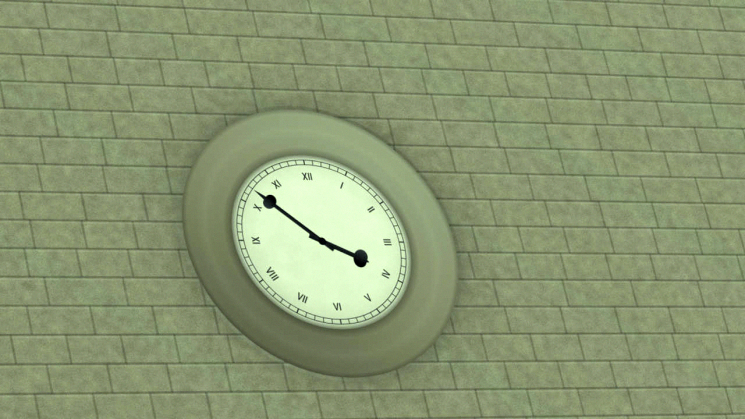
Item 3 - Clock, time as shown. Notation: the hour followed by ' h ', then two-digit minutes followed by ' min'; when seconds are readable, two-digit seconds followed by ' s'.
3 h 52 min
